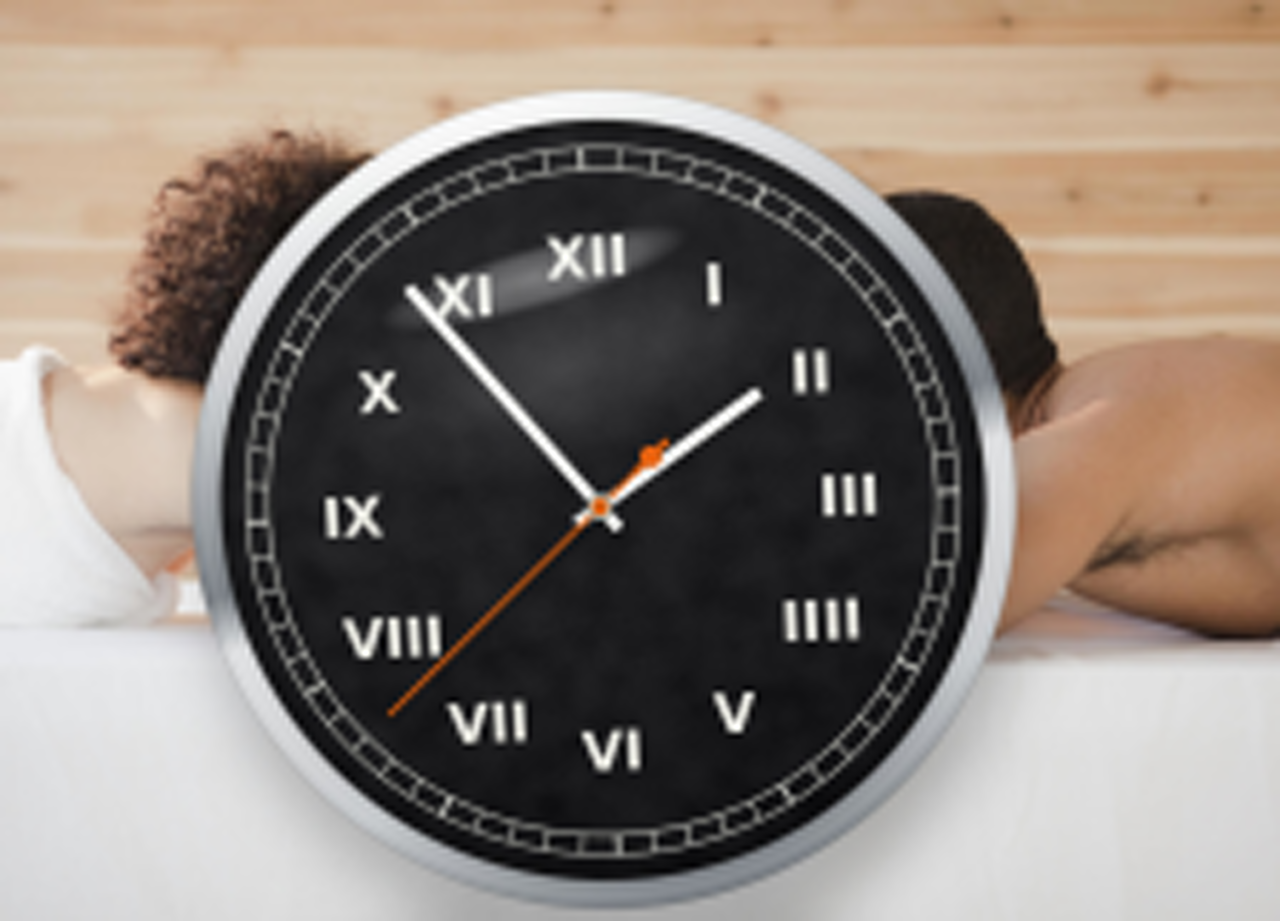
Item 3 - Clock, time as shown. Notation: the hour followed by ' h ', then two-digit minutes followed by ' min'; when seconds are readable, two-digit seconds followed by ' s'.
1 h 53 min 38 s
